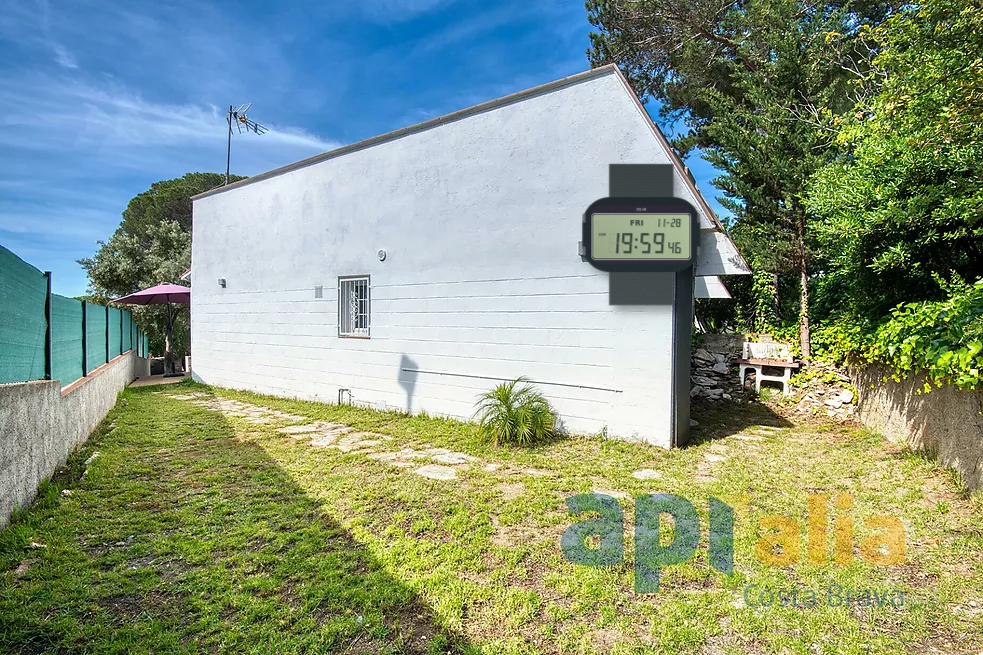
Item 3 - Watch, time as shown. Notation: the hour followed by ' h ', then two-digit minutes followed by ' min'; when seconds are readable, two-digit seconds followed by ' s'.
19 h 59 min 46 s
